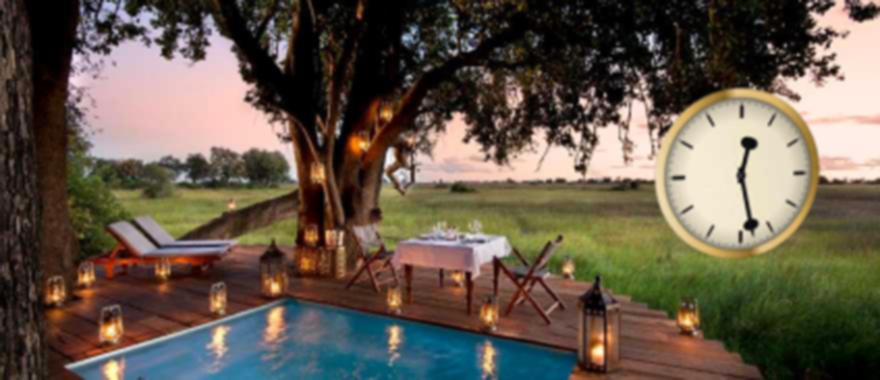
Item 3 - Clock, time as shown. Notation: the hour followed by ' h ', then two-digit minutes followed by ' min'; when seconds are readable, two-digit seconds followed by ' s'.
12 h 28 min
